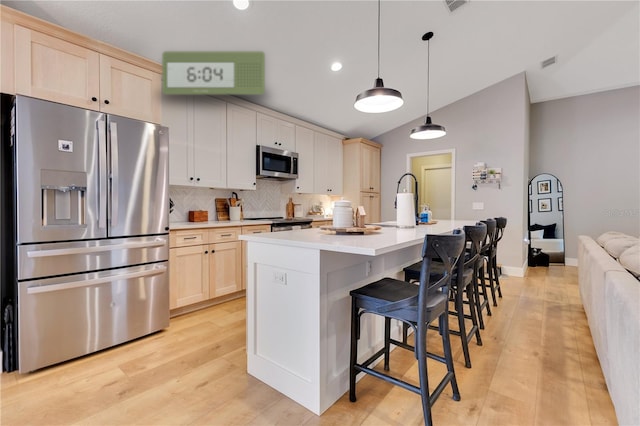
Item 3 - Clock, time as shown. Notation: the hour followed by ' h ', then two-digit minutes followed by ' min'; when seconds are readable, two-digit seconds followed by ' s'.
6 h 04 min
